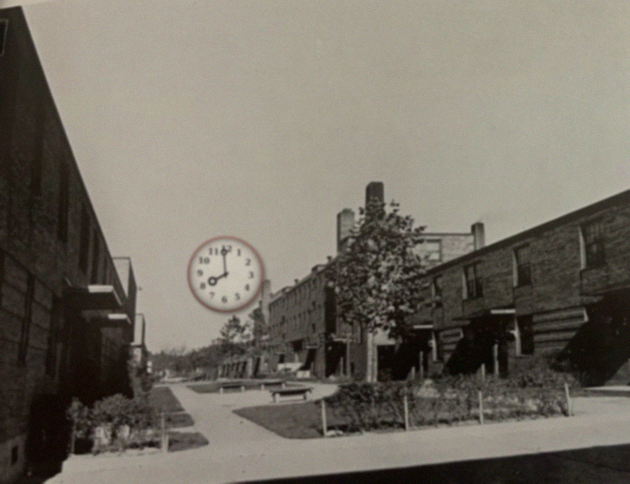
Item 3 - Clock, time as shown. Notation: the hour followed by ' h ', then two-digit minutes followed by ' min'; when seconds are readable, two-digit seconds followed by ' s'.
7 h 59 min
